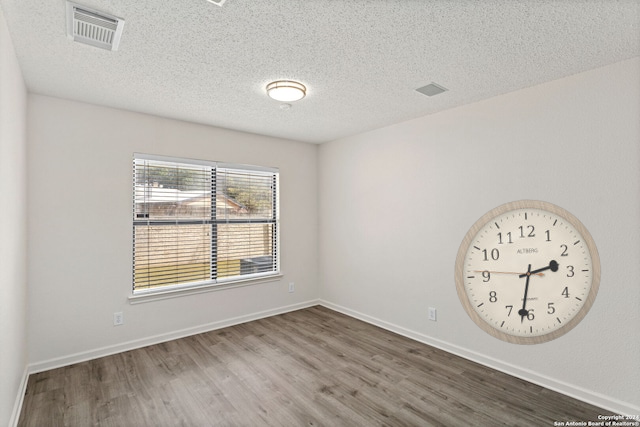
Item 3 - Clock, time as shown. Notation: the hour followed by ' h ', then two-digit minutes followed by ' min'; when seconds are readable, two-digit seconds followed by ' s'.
2 h 31 min 46 s
